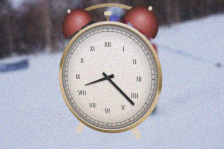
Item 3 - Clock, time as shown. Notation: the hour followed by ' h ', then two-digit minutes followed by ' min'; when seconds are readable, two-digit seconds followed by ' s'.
8 h 22 min
